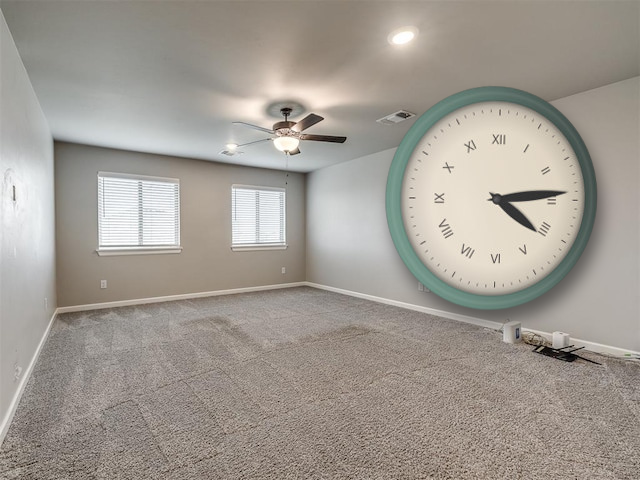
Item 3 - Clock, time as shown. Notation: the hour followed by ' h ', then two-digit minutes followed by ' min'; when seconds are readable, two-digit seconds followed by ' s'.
4 h 14 min
